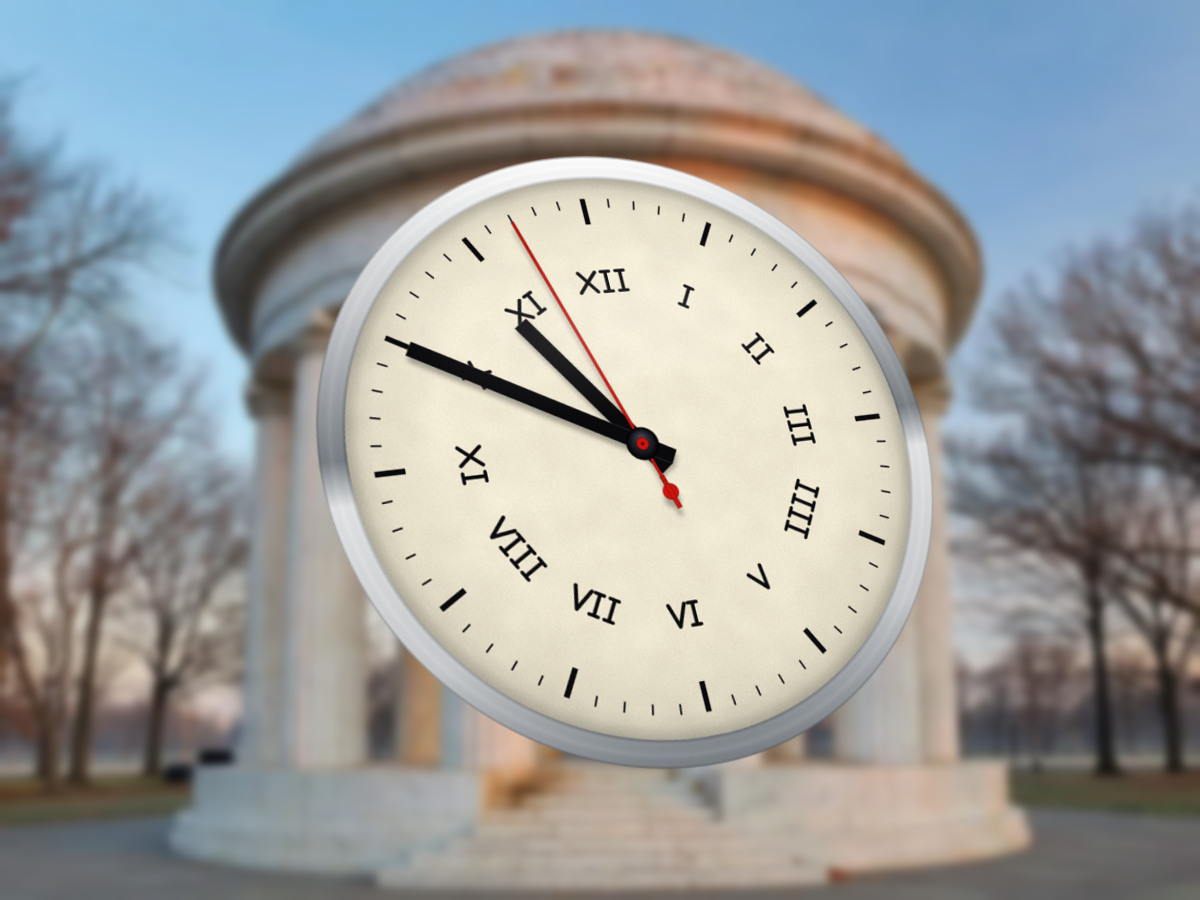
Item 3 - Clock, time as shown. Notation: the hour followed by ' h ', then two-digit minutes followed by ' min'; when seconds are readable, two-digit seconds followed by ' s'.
10 h 49 min 57 s
